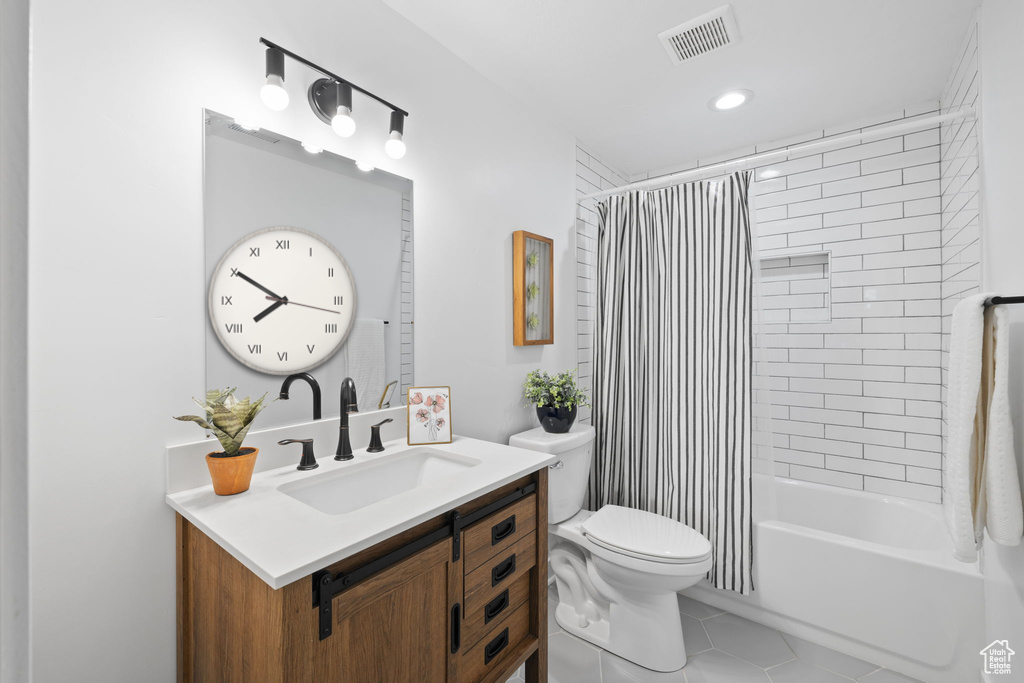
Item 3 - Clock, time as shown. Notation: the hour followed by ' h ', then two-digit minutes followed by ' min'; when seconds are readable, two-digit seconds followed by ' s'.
7 h 50 min 17 s
